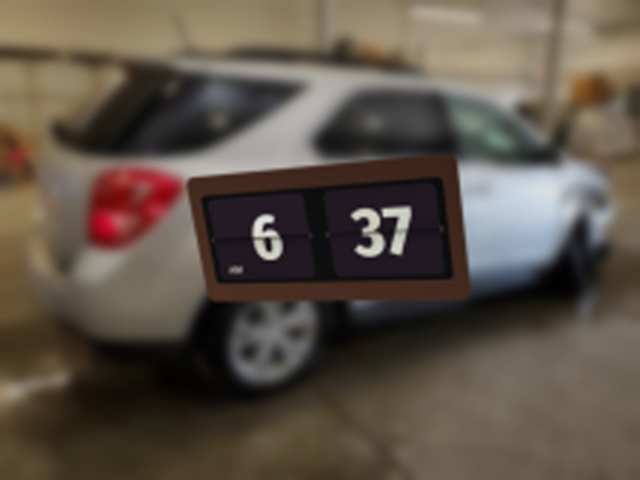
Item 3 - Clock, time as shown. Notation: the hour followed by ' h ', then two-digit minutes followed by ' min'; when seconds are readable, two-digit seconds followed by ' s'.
6 h 37 min
